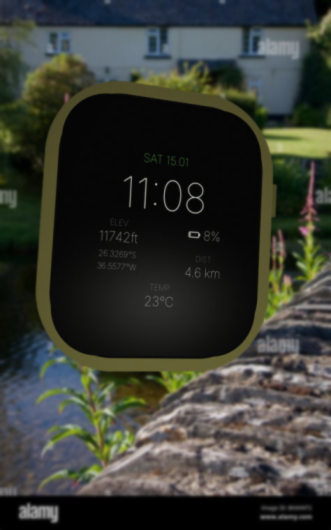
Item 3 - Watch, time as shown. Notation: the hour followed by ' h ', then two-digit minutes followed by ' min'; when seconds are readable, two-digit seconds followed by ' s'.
11 h 08 min
